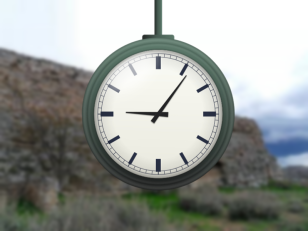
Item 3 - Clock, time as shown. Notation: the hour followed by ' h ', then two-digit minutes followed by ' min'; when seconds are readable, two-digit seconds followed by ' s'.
9 h 06 min
